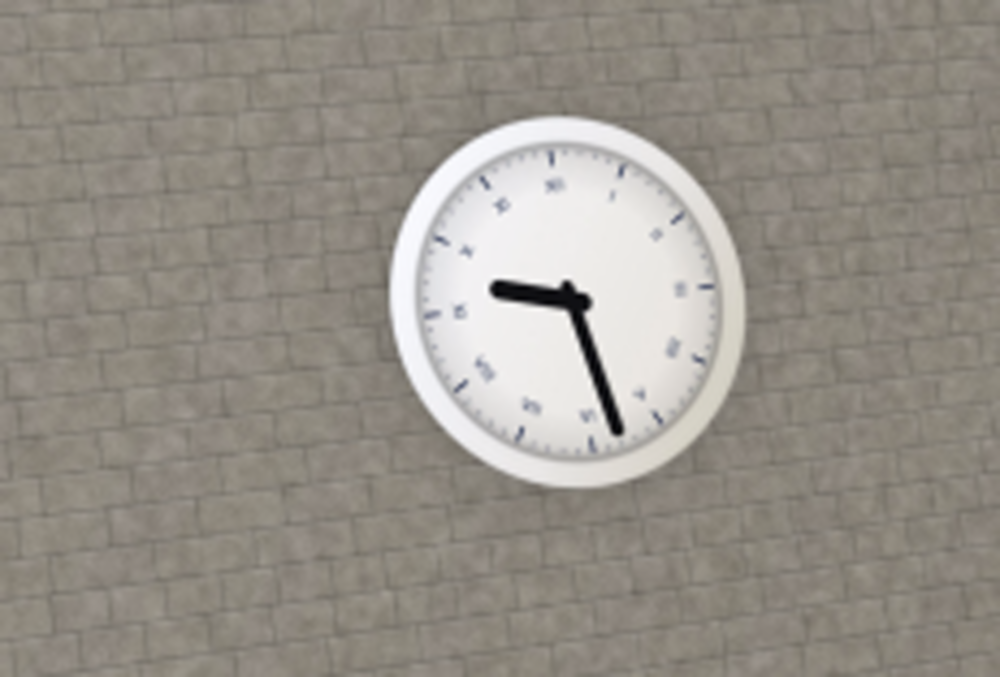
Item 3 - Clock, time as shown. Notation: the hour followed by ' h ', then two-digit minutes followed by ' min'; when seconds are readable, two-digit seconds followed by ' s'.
9 h 28 min
